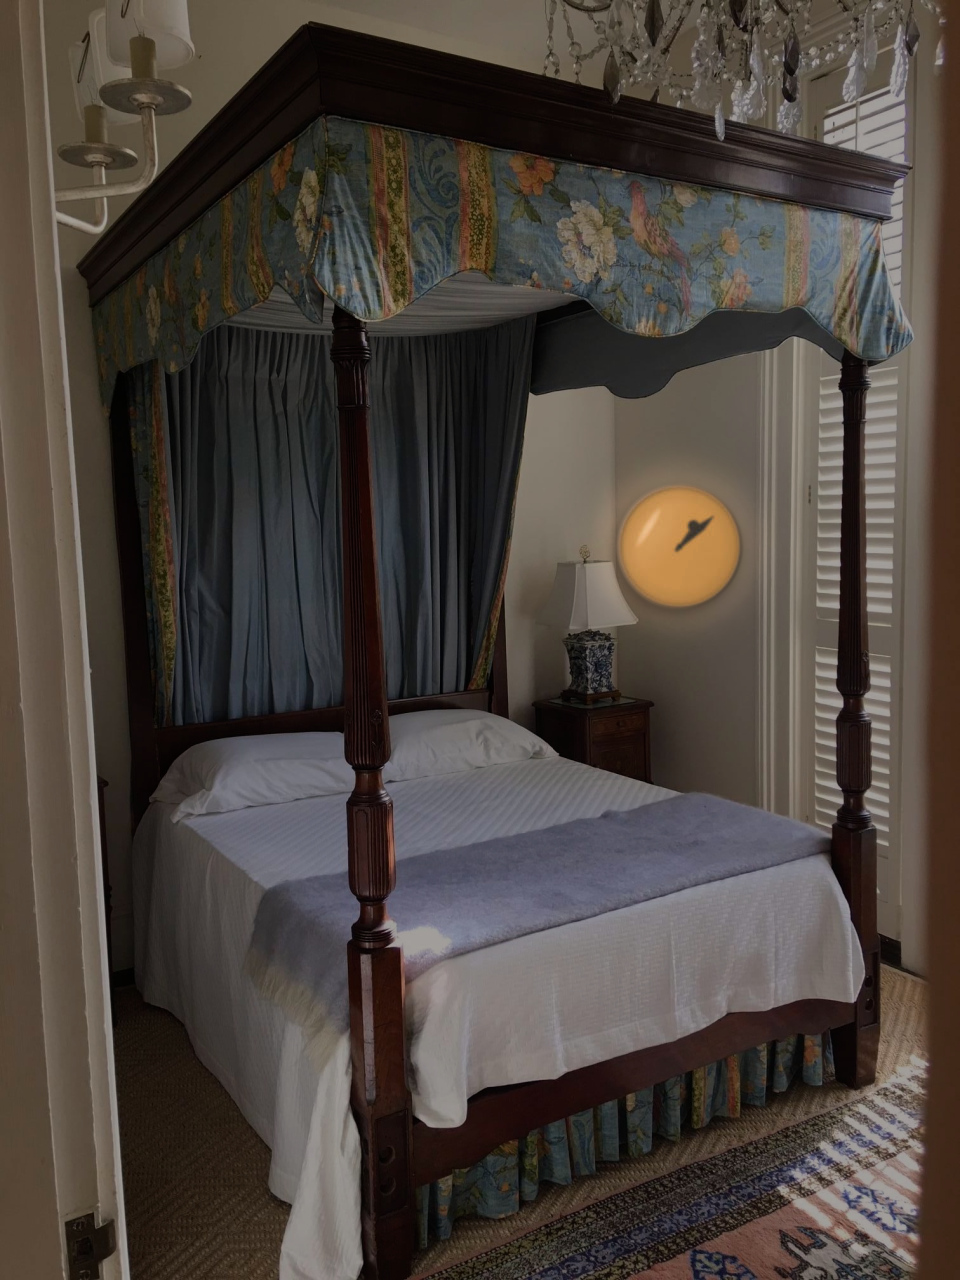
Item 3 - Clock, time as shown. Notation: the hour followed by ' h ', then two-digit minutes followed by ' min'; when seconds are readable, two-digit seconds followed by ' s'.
1 h 08 min
